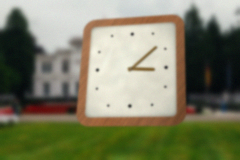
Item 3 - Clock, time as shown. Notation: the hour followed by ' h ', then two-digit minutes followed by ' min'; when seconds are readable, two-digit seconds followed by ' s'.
3 h 08 min
